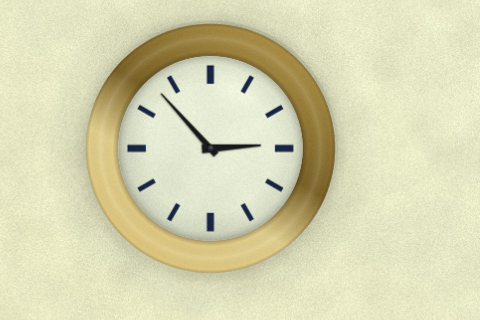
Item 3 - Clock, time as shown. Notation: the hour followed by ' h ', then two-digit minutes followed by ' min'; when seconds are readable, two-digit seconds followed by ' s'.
2 h 53 min
